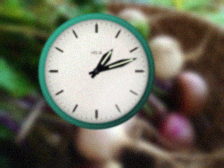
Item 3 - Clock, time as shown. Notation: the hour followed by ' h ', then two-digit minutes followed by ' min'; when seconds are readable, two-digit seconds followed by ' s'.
1 h 12 min
